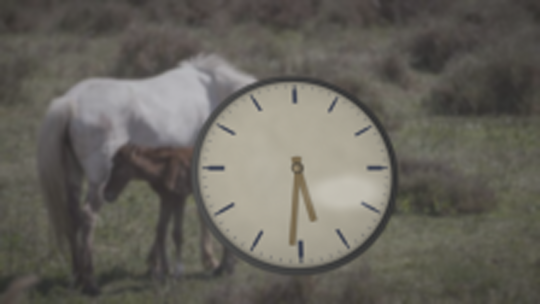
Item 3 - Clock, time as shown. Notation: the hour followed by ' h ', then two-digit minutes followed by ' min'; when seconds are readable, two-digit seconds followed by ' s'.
5 h 31 min
